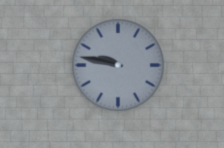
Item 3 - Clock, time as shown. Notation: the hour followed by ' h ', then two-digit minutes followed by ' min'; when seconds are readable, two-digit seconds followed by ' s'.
9 h 47 min
